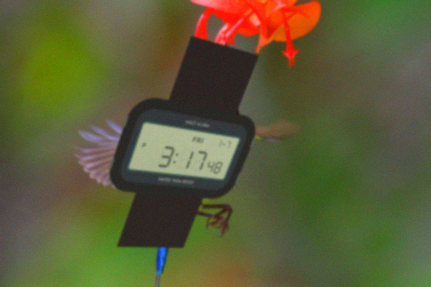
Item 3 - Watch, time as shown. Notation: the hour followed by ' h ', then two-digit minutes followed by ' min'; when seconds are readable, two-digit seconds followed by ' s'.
3 h 17 min 48 s
